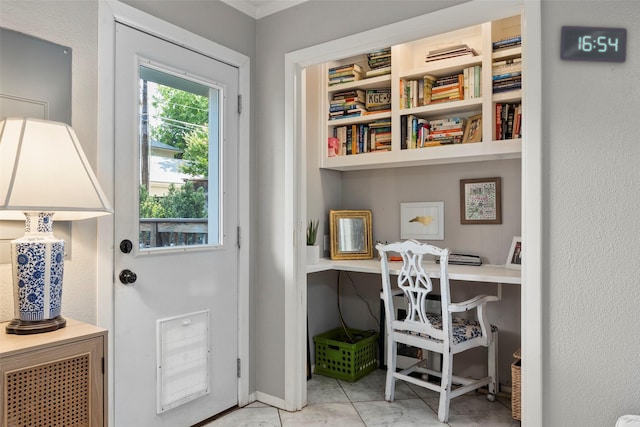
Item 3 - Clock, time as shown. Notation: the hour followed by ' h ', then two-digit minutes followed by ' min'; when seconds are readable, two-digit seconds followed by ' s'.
16 h 54 min
